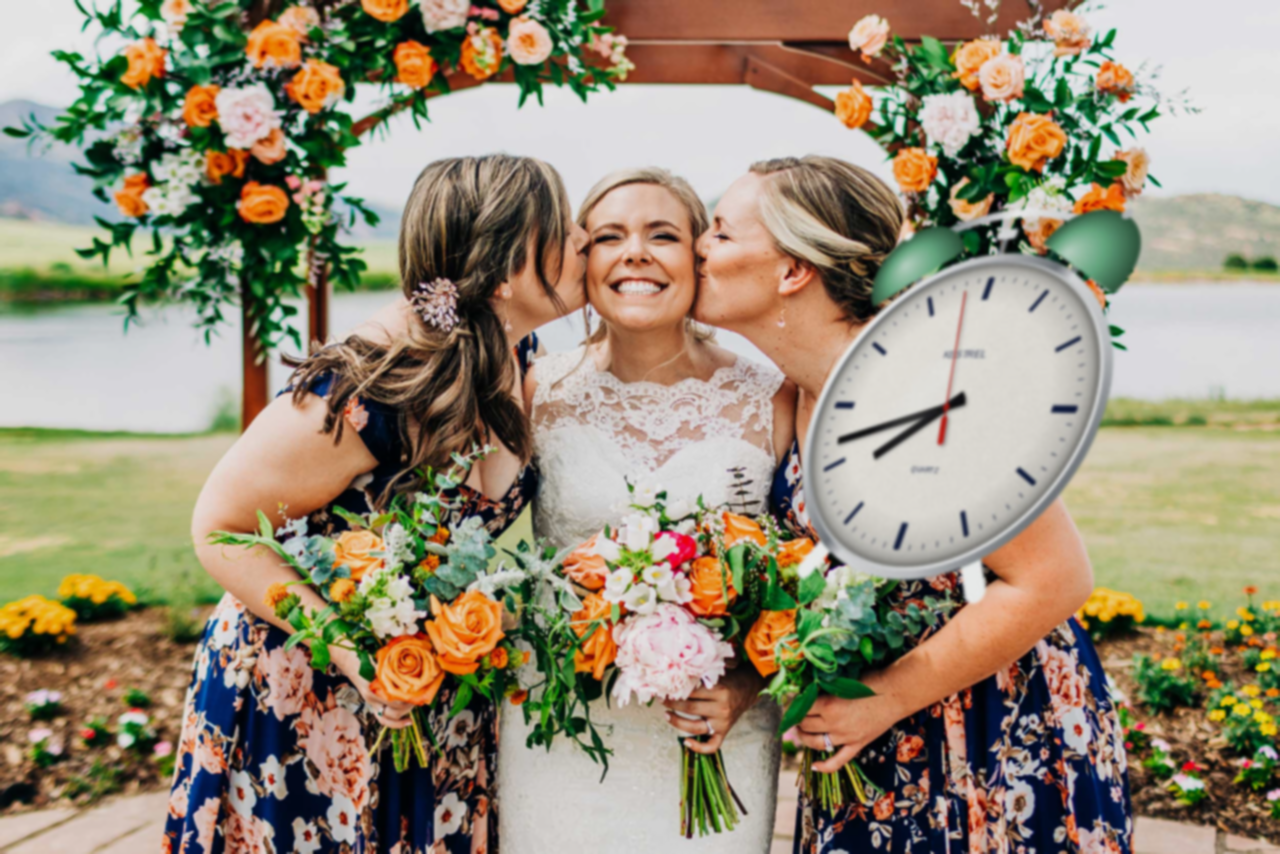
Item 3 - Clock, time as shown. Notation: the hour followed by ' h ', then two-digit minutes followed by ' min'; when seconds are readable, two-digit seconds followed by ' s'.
7 h 41 min 58 s
